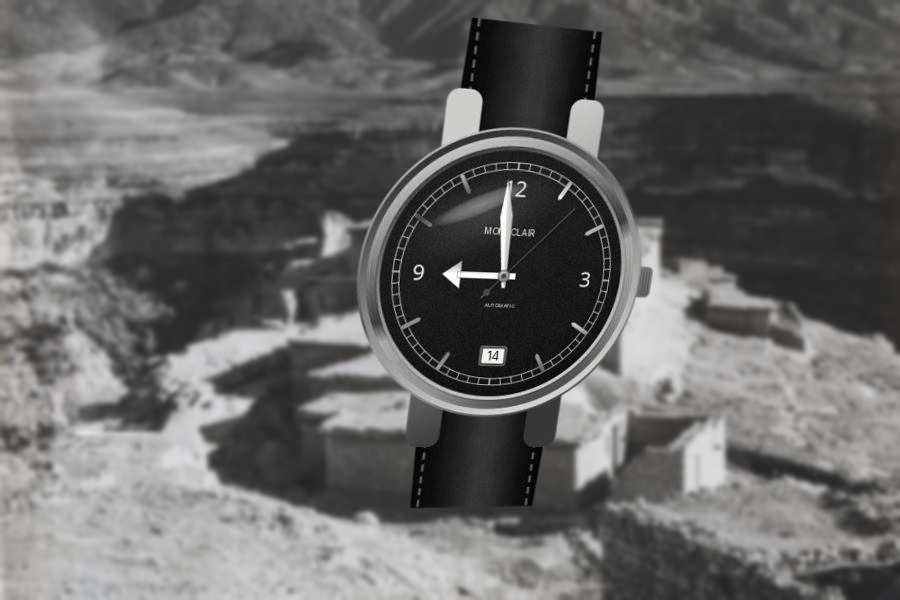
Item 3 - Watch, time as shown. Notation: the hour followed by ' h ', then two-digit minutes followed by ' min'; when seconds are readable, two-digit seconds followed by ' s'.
8 h 59 min 07 s
